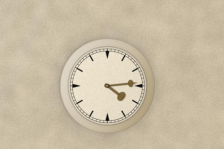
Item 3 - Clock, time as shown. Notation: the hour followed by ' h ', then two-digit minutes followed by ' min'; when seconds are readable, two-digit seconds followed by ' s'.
4 h 14 min
